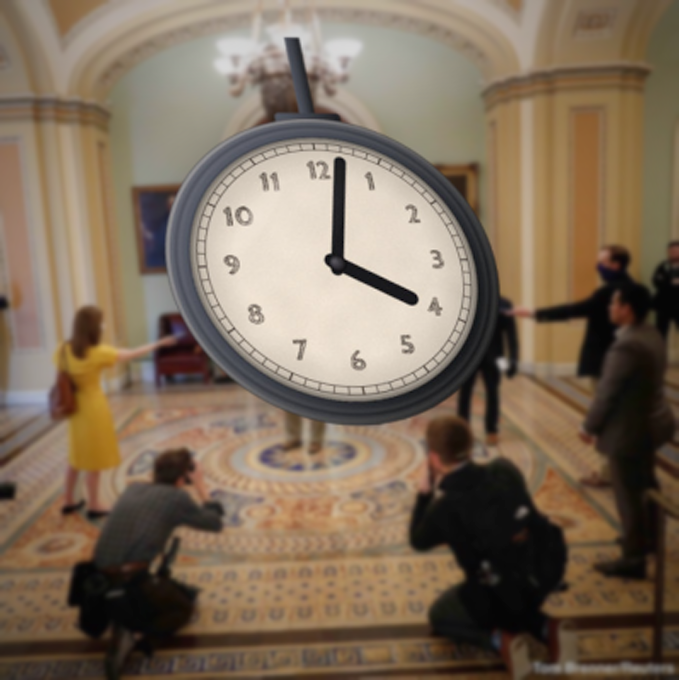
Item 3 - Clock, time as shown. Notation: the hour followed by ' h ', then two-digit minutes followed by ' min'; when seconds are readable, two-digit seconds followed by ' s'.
4 h 02 min
